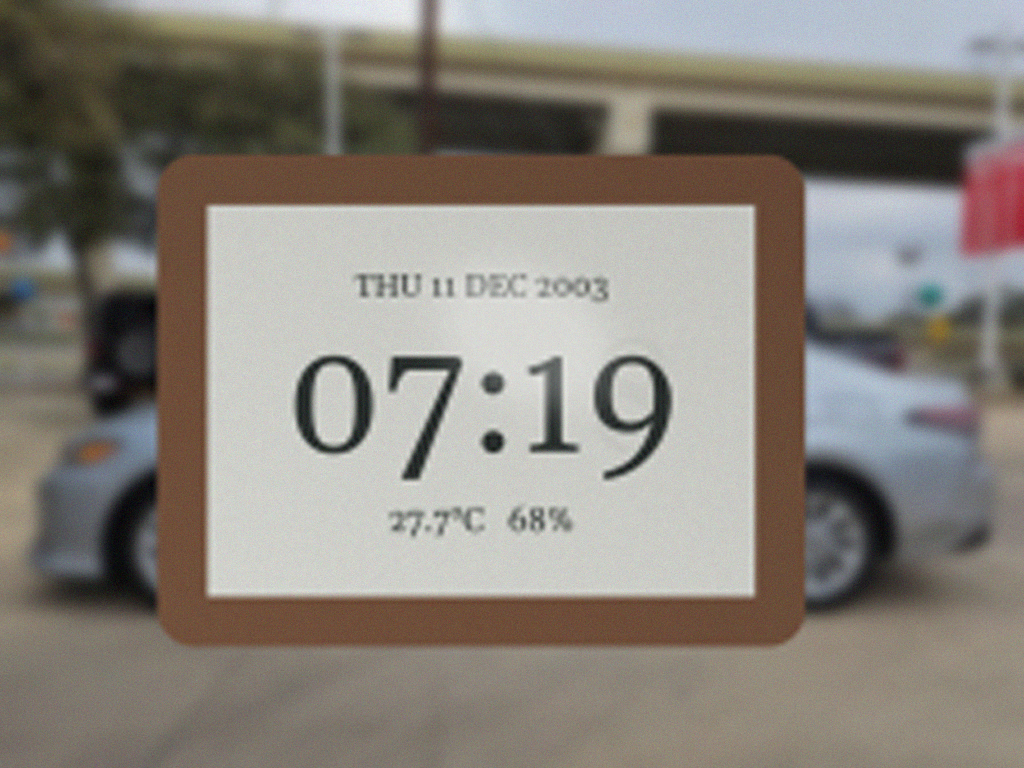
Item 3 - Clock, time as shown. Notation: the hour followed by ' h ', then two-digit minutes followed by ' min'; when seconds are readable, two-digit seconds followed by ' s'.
7 h 19 min
